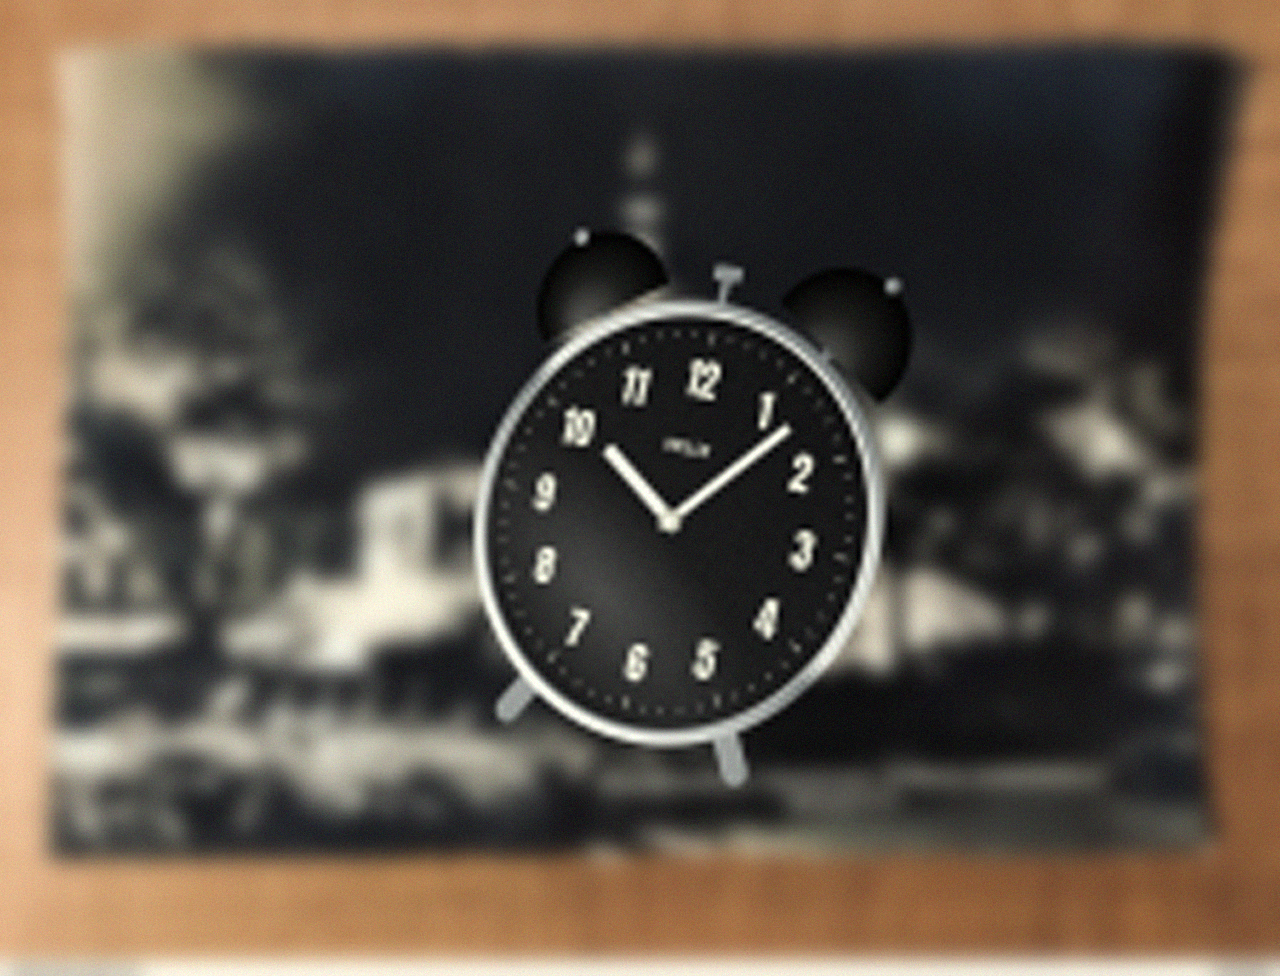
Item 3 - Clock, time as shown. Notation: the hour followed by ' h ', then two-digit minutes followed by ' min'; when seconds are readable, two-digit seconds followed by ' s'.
10 h 07 min
